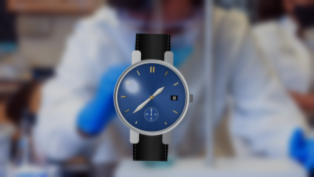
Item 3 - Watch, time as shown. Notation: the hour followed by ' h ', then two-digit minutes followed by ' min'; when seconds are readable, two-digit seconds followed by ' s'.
1 h 38 min
